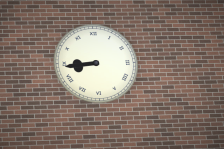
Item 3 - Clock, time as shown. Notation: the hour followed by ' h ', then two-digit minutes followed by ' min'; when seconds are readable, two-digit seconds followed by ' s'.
8 h 44 min
